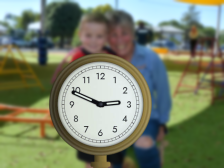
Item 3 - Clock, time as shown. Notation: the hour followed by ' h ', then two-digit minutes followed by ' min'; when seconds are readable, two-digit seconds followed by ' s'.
2 h 49 min
